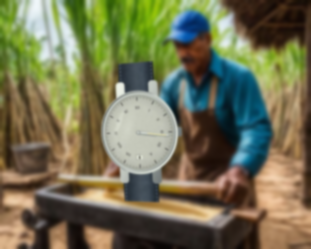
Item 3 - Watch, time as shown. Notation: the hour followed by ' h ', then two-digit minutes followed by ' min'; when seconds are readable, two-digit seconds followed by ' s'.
3 h 16 min
